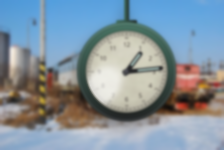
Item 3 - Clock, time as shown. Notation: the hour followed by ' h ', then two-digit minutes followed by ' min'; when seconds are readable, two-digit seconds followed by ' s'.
1 h 14 min
